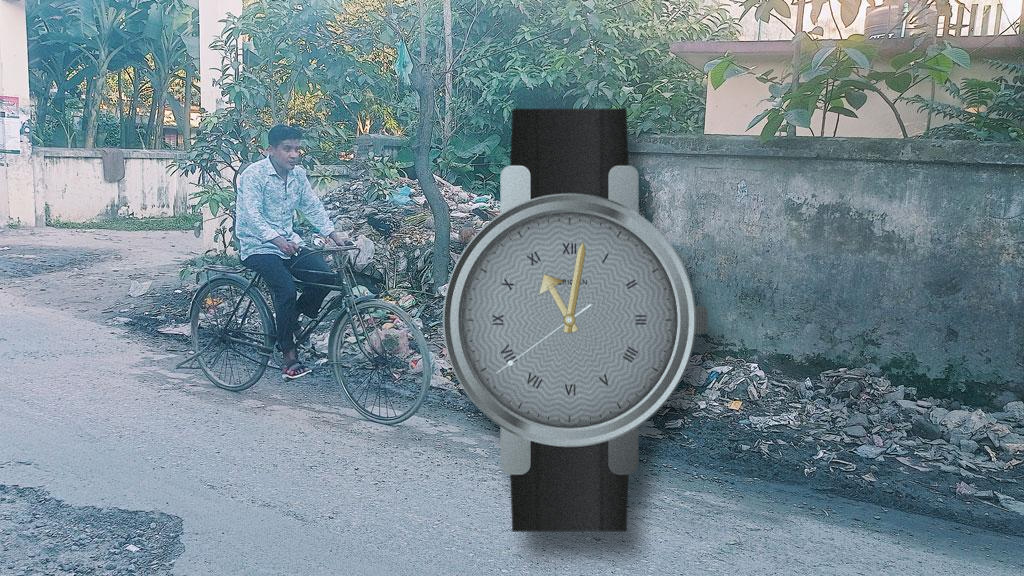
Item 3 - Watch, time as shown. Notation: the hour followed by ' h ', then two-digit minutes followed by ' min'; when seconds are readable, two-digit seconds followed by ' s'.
11 h 01 min 39 s
